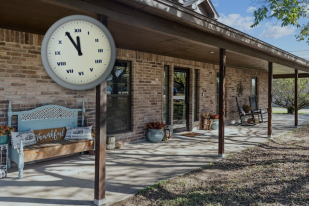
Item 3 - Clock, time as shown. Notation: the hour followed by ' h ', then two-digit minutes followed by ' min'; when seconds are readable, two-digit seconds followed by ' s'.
11 h 55 min
